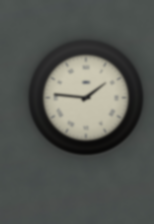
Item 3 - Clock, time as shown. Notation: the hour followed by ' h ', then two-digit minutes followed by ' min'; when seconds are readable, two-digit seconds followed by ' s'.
1 h 46 min
